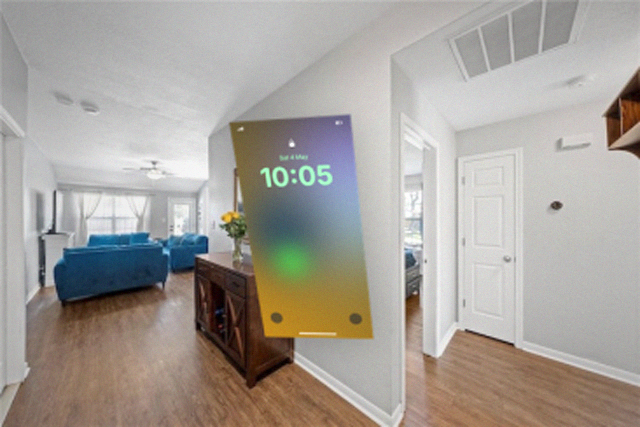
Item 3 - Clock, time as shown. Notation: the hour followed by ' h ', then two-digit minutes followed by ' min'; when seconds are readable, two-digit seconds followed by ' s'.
10 h 05 min
